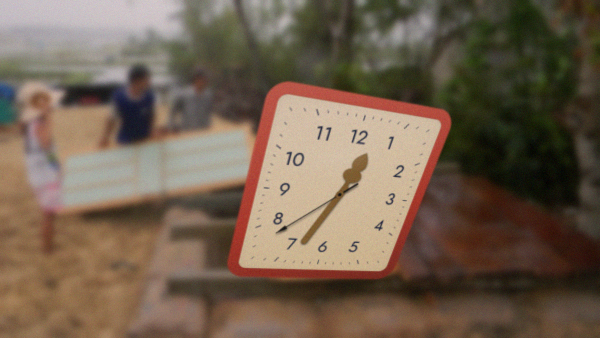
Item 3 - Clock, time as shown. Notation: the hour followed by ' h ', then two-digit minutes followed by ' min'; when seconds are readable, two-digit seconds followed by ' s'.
12 h 33 min 38 s
